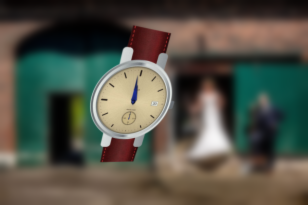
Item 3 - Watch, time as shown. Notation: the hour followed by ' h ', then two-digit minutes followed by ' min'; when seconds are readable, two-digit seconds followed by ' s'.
11 h 59 min
